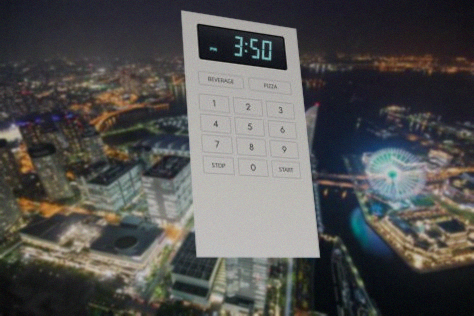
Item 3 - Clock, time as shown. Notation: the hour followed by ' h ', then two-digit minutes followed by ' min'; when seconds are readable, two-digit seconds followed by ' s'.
3 h 50 min
